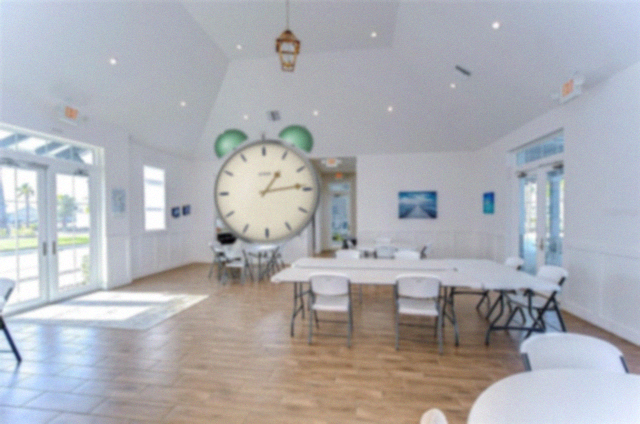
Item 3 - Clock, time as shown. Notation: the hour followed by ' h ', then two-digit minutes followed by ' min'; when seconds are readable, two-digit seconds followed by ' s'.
1 h 14 min
